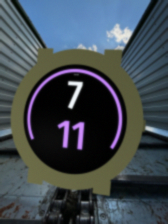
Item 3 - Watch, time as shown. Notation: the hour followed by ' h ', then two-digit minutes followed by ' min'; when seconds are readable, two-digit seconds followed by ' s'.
7 h 11 min
